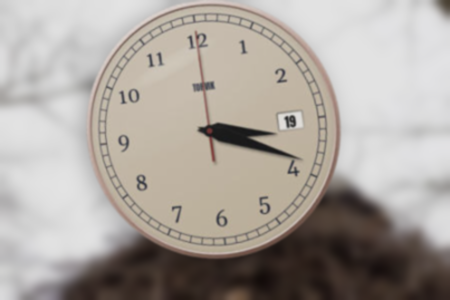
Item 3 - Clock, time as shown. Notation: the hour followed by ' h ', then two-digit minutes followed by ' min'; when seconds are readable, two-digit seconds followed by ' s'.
3 h 19 min 00 s
